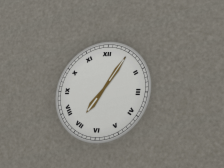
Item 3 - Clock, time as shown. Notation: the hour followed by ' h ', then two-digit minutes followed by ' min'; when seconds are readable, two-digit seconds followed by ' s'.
7 h 05 min
